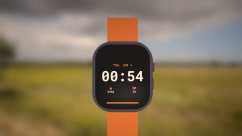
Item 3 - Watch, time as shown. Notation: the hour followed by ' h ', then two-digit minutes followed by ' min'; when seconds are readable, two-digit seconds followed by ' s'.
0 h 54 min
